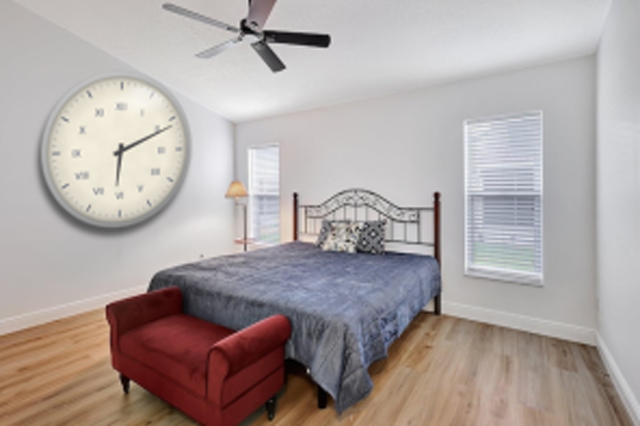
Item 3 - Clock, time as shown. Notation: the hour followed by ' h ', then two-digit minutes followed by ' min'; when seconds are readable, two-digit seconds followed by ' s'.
6 h 11 min
